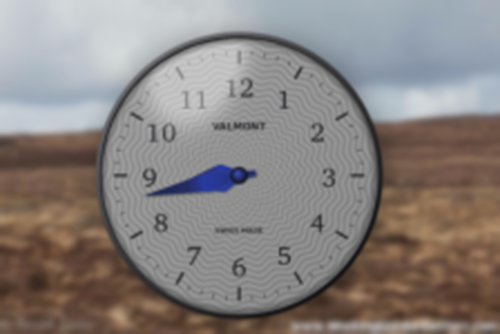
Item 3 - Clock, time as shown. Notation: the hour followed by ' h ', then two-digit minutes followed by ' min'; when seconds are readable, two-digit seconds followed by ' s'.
8 h 43 min
